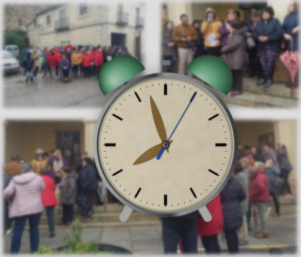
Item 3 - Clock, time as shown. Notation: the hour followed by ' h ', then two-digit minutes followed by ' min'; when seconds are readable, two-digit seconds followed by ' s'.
7 h 57 min 05 s
